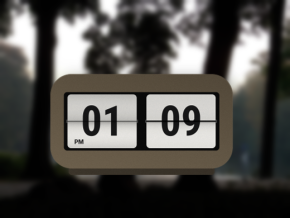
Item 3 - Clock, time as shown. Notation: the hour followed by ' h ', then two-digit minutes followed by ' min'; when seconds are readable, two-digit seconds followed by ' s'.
1 h 09 min
